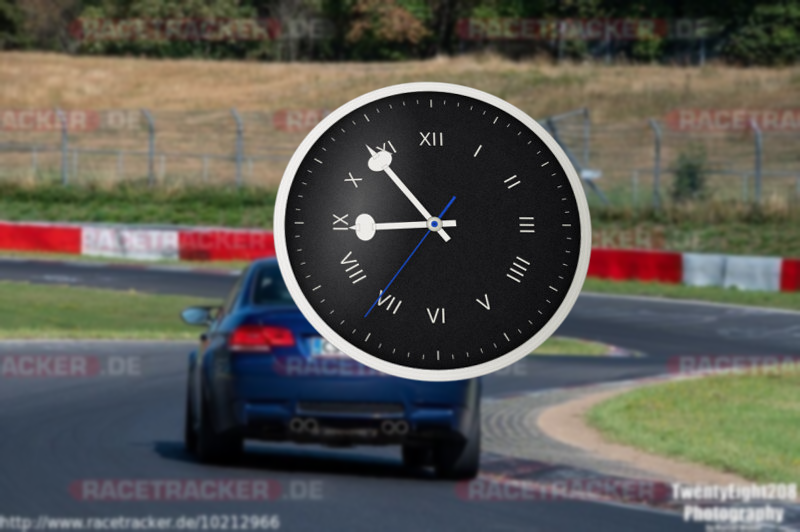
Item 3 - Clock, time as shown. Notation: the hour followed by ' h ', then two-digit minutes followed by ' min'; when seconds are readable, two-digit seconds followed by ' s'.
8 h 53 min 36 s
